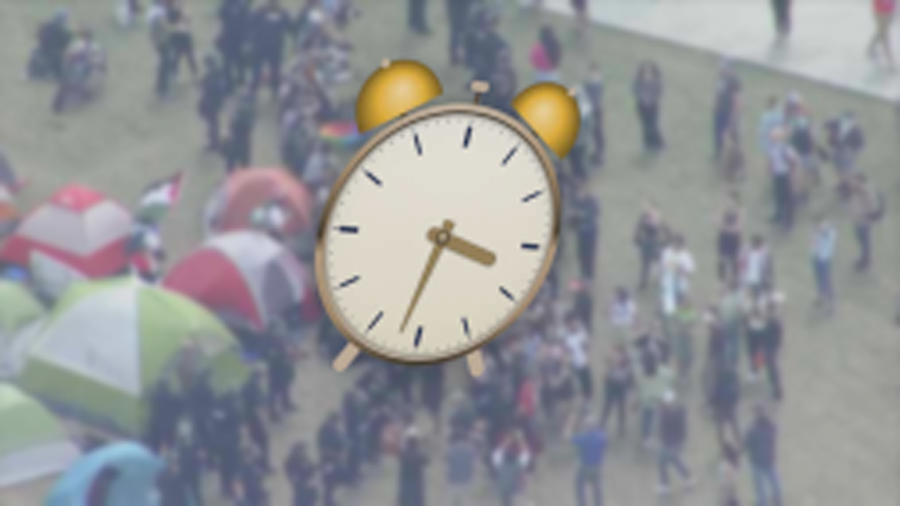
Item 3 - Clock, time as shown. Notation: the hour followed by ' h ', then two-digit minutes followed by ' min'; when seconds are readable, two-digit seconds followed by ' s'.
3 h 32 min
